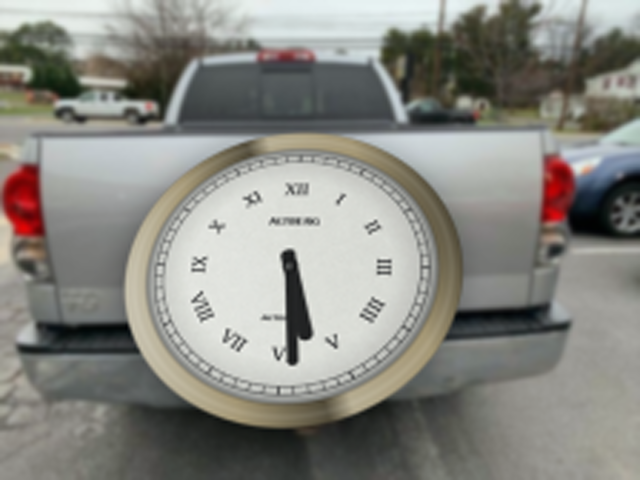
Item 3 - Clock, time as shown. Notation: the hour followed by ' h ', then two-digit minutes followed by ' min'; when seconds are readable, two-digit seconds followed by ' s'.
5 h 29 min
